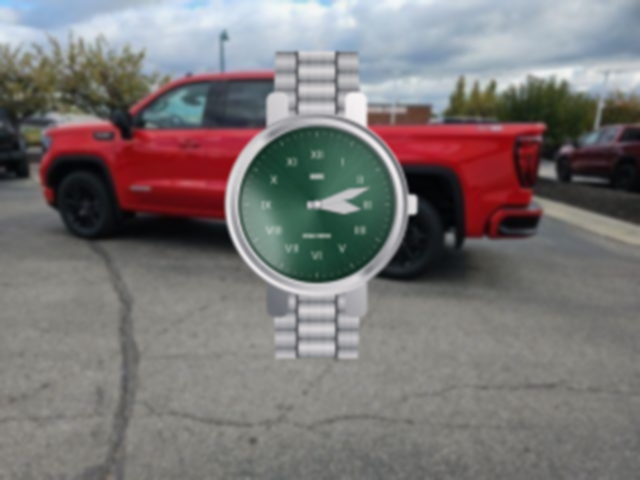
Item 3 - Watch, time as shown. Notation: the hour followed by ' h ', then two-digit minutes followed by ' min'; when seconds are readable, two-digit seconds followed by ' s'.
3 h 12 min
